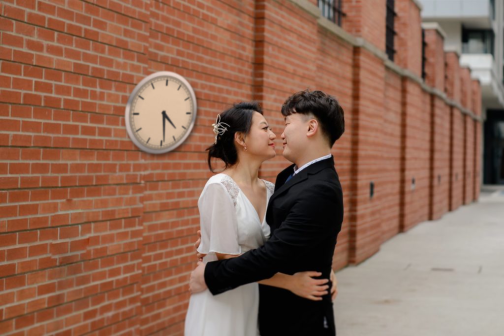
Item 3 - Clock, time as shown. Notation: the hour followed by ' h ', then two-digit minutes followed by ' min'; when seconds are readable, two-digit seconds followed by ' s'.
4 h 29 min
